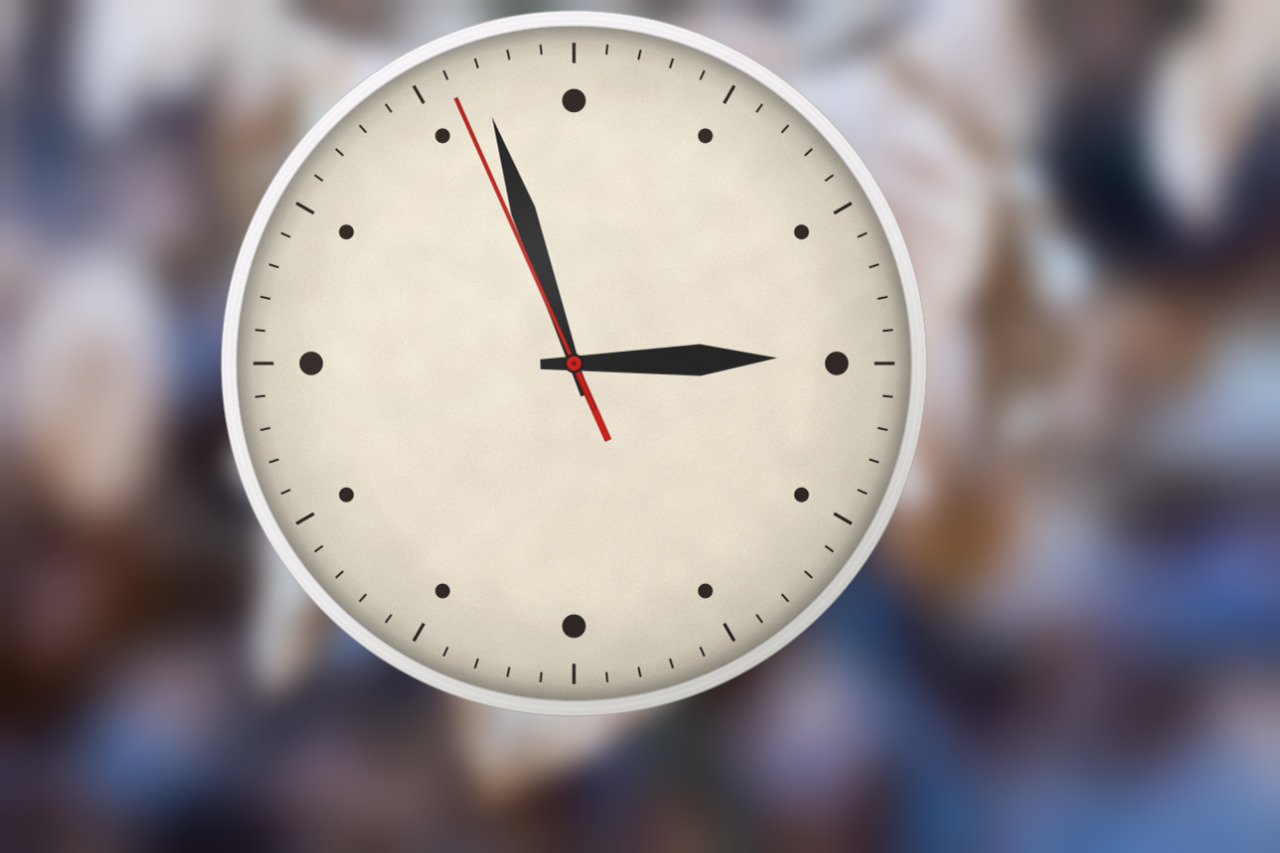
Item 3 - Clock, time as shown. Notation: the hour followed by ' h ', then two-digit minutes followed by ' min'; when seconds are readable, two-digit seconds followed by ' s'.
2 h 56 min 56 s
